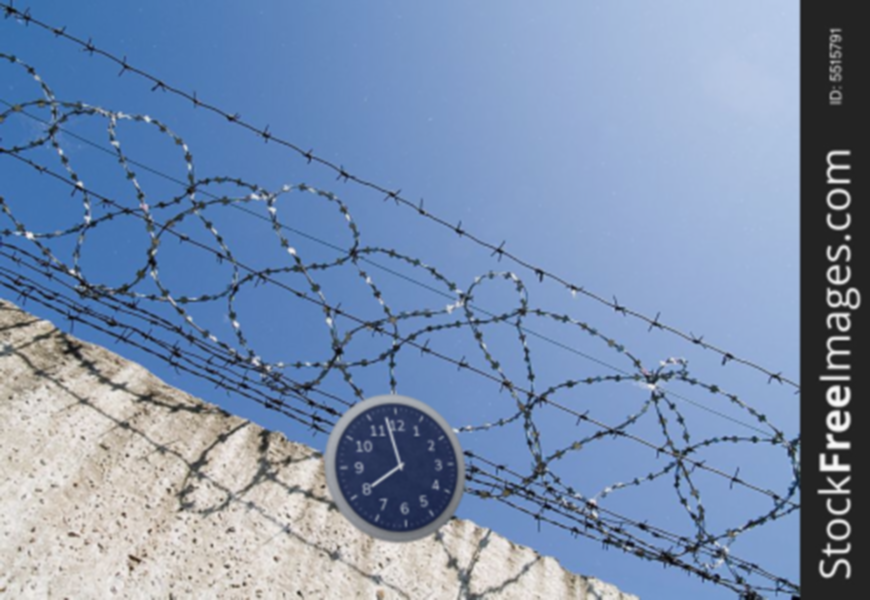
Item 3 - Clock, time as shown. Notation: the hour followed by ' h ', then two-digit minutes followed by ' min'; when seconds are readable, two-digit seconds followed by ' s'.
7 h 58 min
